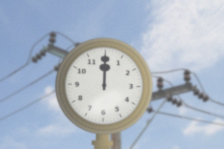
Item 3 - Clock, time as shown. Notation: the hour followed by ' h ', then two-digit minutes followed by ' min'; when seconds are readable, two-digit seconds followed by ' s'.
12 h 00 min
